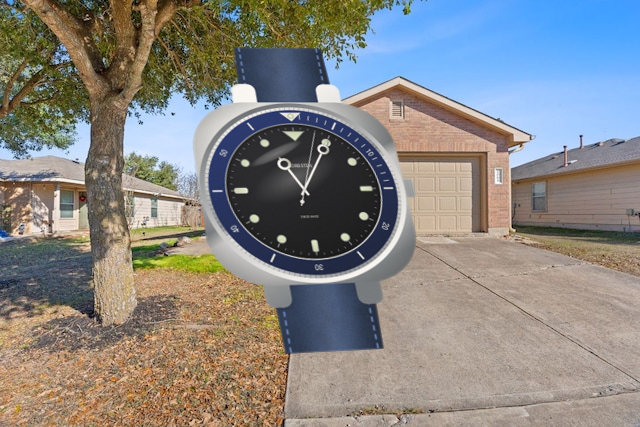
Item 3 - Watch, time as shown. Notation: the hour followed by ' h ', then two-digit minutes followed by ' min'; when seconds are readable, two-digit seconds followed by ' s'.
11 h 05 min 03 s
